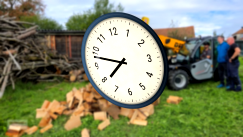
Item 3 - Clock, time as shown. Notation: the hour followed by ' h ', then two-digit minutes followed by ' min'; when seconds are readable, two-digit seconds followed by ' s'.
7 h 48 min
